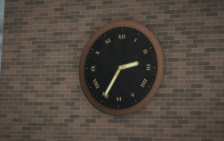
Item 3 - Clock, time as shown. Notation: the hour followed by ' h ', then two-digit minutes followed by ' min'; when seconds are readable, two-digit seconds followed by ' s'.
2 h 35 min
